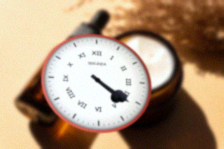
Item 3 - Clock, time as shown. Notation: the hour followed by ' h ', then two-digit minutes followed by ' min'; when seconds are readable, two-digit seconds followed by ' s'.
4 h 21 min
